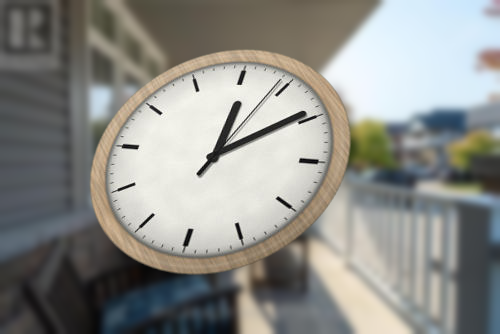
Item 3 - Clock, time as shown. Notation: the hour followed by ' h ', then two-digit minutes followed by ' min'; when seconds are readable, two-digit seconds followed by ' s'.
12 h 09 min 04 s
